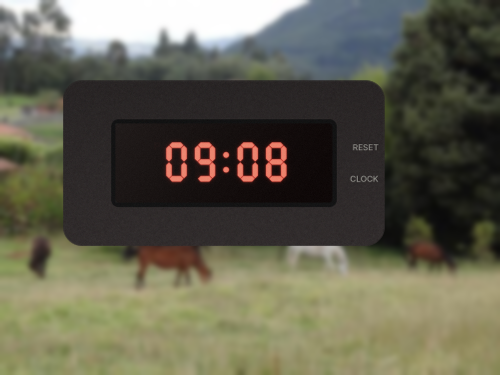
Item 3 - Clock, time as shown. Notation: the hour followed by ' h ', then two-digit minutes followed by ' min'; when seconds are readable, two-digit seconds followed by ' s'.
9 h 08 min
